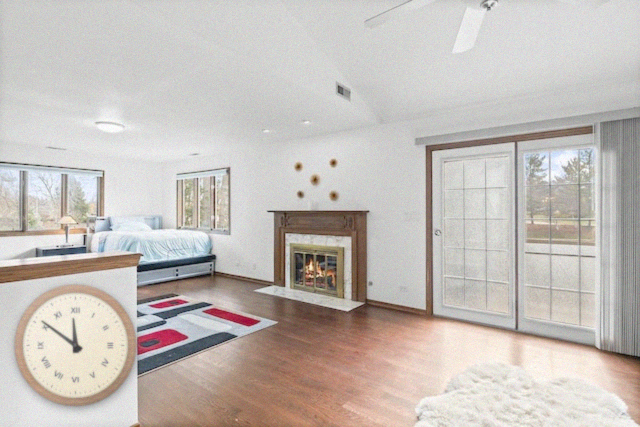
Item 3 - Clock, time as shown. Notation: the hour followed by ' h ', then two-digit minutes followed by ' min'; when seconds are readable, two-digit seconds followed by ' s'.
11 h 51 min
